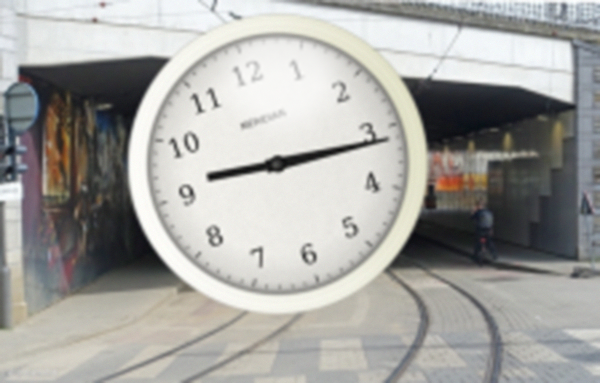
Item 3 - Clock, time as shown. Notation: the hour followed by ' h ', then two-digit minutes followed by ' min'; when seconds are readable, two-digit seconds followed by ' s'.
9 h 16 min
